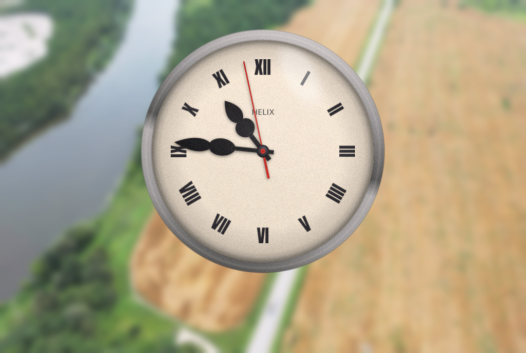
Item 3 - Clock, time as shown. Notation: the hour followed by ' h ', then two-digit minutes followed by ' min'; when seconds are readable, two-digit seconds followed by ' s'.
10 h 45 min 58 s
